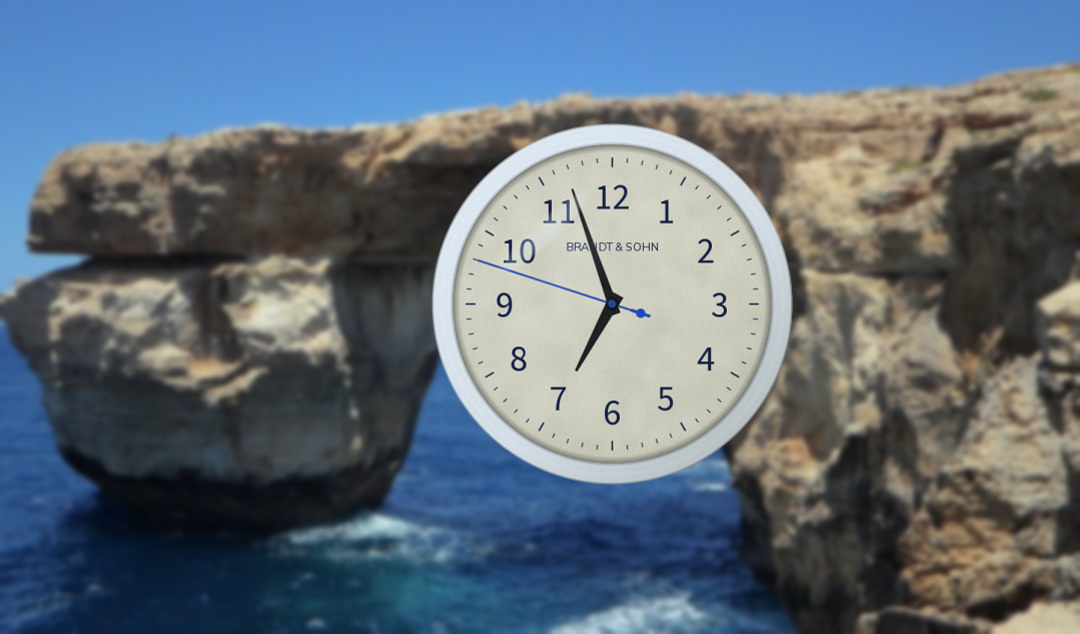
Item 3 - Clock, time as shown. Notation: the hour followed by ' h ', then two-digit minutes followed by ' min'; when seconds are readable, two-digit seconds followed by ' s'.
6 h 56 min 48 s
